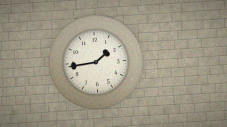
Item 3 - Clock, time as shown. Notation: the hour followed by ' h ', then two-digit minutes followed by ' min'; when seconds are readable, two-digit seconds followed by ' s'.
1 h 44 min
